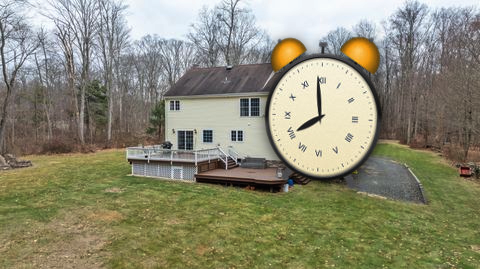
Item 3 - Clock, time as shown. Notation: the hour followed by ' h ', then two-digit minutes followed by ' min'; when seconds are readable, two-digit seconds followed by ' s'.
7 h 59 min
